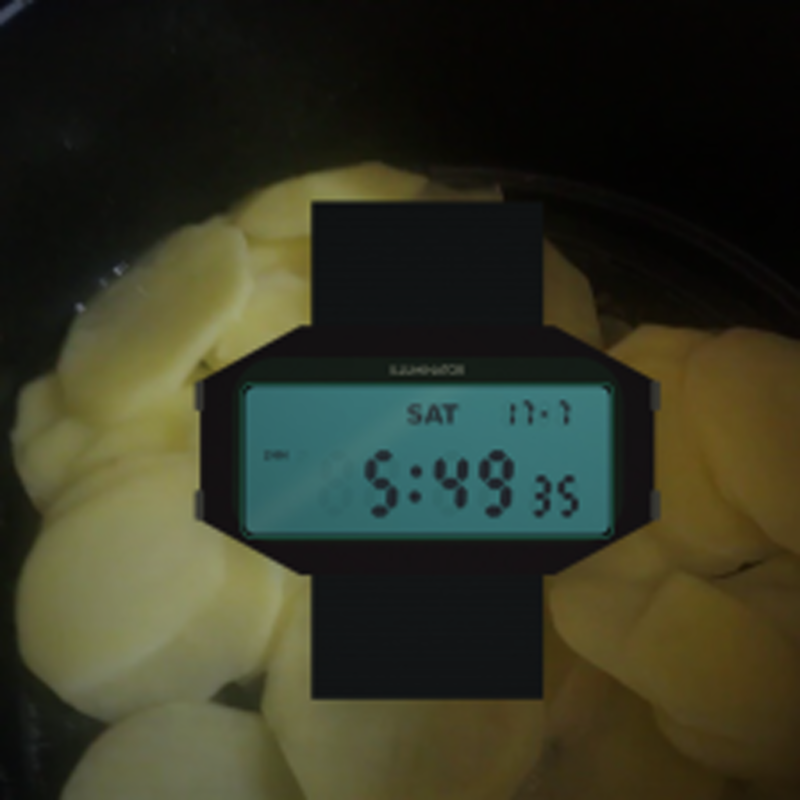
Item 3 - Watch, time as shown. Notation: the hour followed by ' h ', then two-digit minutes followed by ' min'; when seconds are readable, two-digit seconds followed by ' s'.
5 h 49 min 35 s
